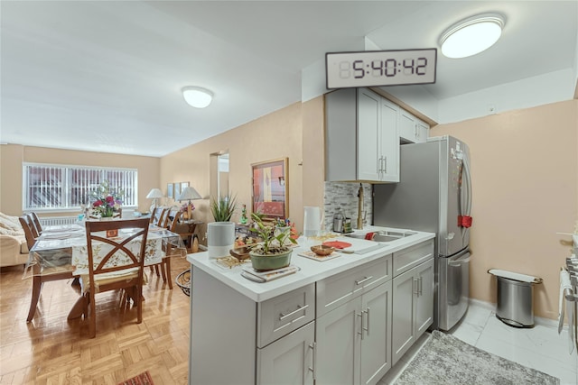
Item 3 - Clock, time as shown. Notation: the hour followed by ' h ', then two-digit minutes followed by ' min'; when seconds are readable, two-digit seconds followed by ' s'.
5 h 40 min 42 s
